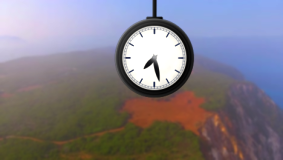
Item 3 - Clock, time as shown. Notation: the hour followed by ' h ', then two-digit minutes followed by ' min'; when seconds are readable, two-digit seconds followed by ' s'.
7 h 28 min
